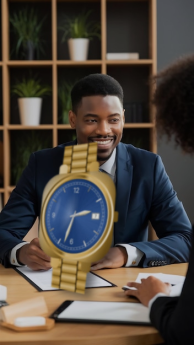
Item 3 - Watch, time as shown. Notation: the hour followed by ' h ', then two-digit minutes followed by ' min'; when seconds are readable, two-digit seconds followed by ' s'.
2 h 33 min
